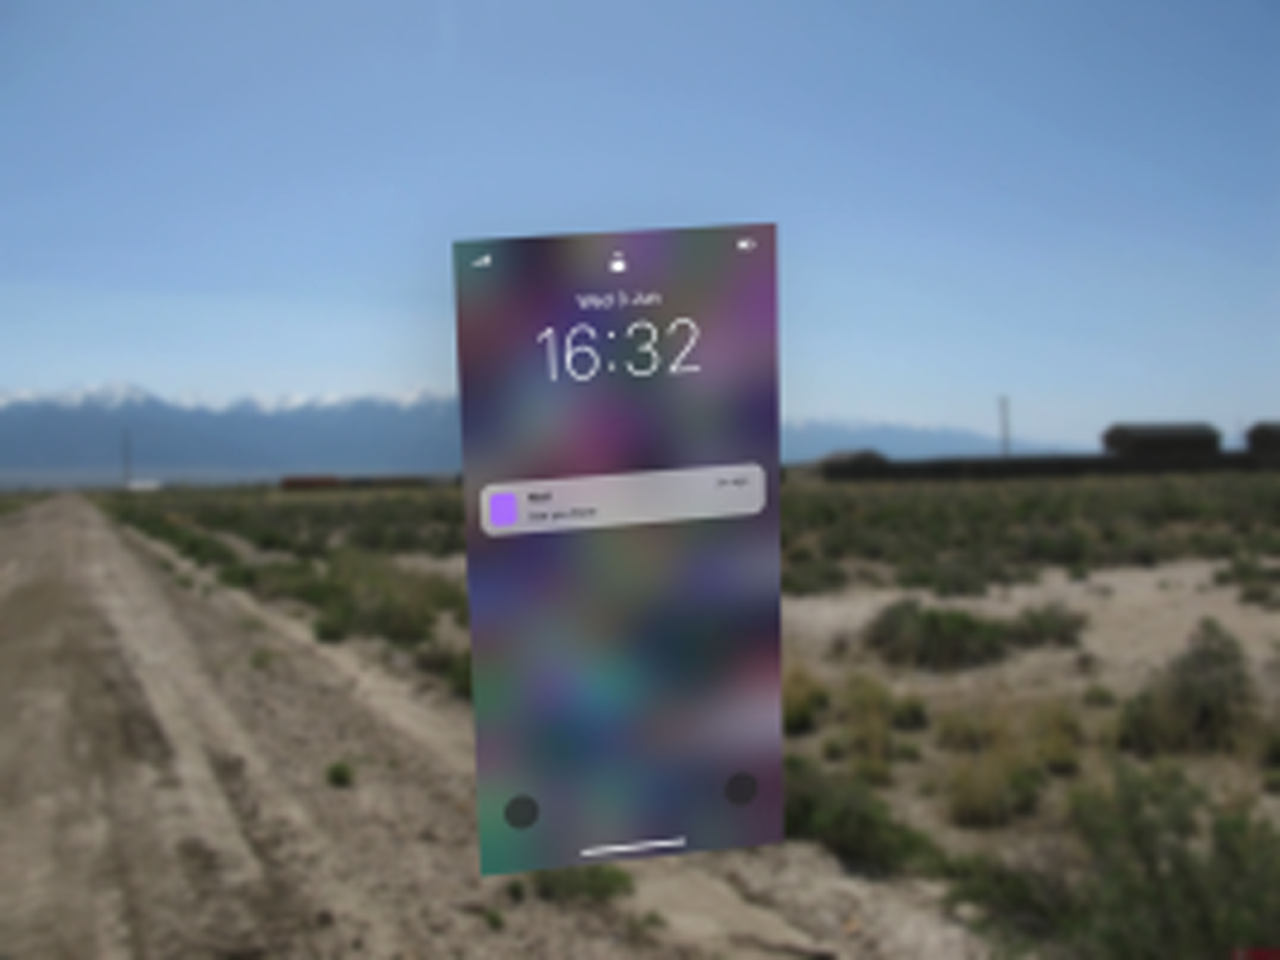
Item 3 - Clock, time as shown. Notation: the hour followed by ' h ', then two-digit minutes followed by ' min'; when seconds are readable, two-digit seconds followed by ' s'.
16 h 32 min
